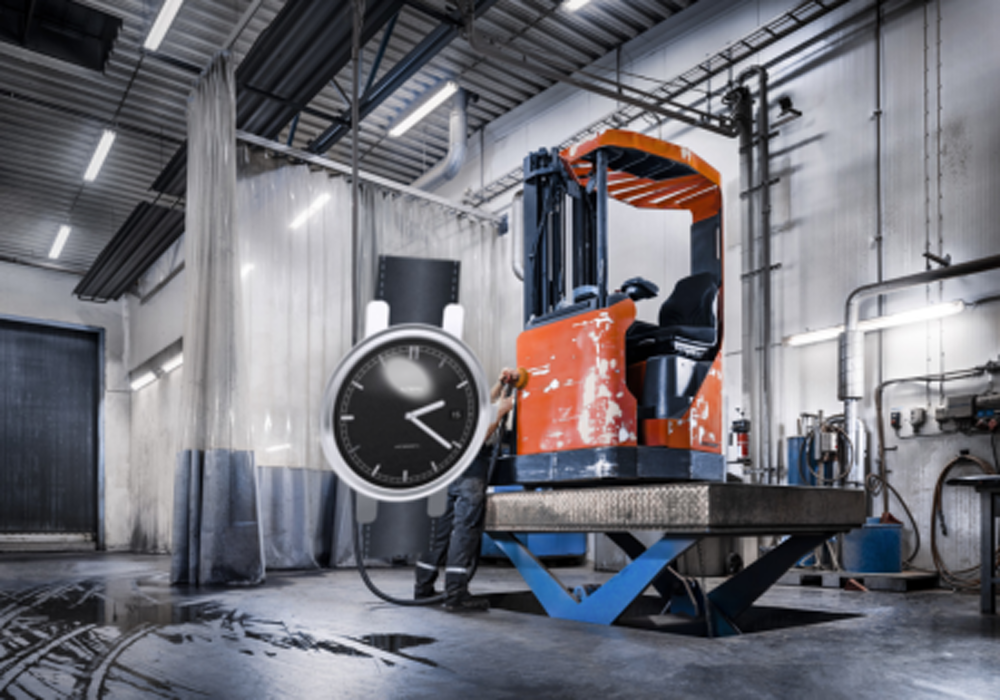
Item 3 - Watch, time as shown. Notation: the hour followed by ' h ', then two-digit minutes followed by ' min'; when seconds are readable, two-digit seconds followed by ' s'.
2 h 21 min
